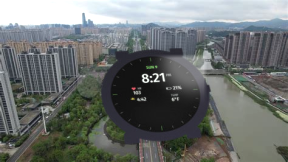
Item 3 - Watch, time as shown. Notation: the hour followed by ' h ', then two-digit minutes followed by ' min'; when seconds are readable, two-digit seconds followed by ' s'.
8 h 21 min
